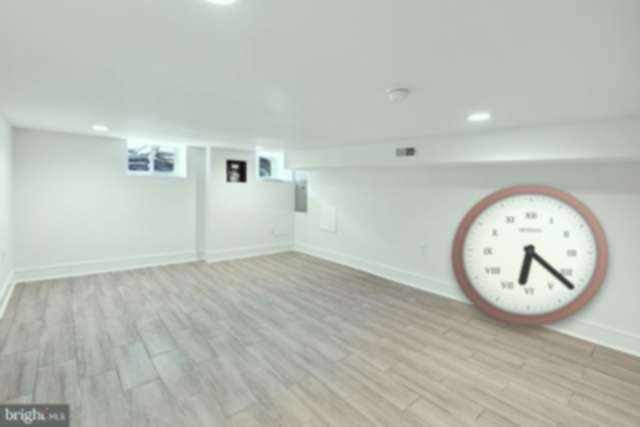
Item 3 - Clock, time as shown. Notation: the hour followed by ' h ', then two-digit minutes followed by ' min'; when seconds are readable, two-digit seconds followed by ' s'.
6 h 22 min
